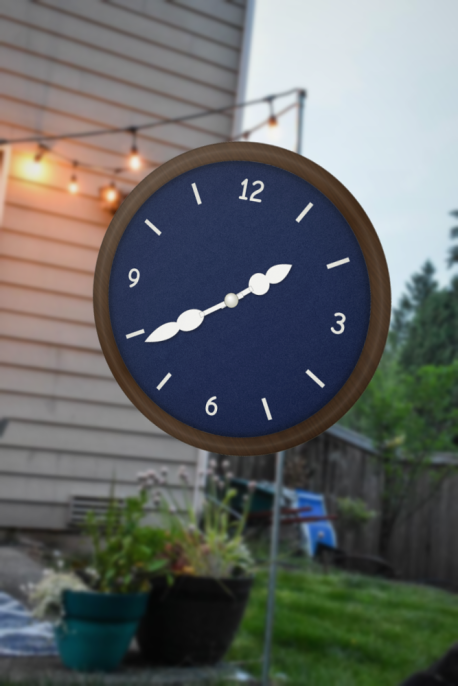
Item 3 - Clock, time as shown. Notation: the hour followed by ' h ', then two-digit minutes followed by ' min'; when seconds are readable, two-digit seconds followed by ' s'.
1 h 39 min
